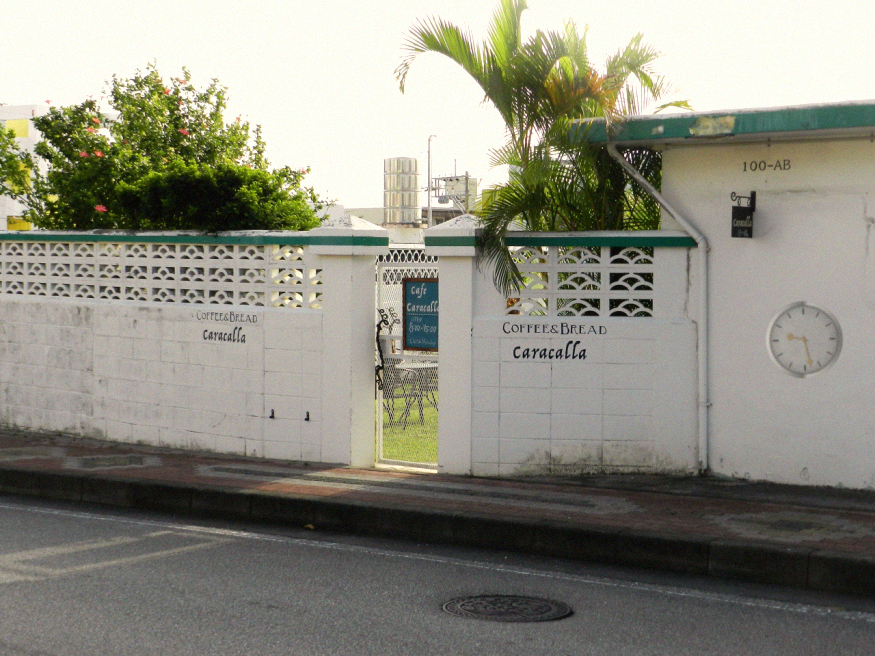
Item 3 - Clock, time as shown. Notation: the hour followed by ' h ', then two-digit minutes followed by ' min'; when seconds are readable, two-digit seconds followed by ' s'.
9 h 28 min
